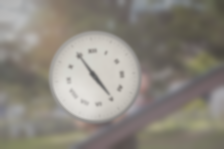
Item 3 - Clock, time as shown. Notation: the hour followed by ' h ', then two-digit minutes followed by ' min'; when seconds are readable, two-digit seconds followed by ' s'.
4 h 55 min
